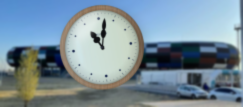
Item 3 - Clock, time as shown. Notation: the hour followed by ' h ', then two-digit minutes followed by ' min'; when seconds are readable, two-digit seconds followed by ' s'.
11 h 02 min
